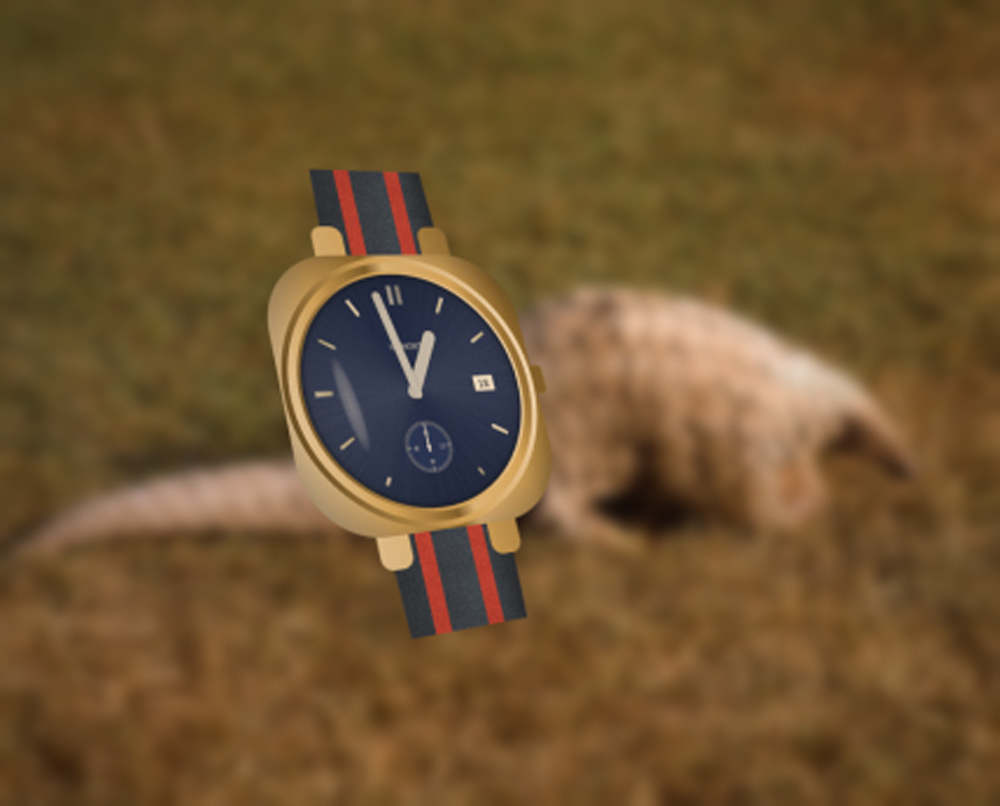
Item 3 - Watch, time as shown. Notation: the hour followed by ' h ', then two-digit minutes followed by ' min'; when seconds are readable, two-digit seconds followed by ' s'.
12 h 58 min
